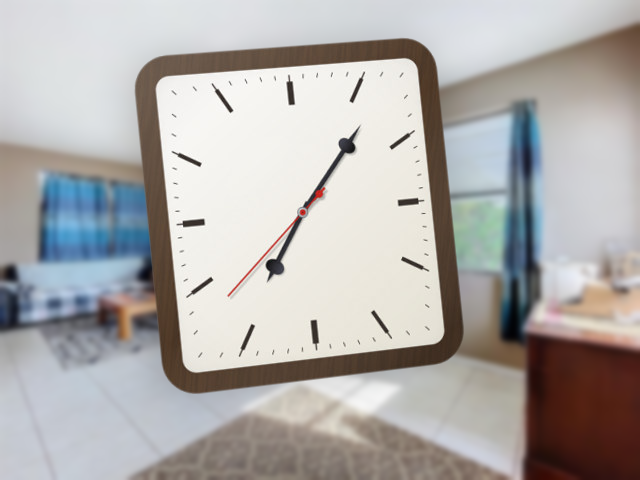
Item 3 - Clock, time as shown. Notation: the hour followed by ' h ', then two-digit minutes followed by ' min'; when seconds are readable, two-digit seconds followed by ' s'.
7 h 06 min 38 s
